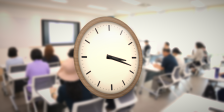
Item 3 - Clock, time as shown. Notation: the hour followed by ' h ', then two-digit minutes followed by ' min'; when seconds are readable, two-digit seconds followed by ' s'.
3 h 18 min
